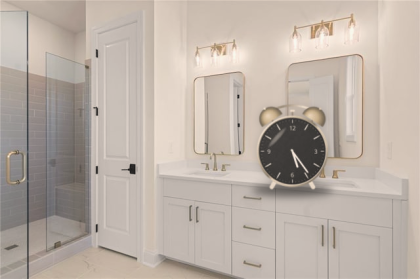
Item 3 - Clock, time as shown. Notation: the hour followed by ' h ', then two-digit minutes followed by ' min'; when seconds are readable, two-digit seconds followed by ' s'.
5 h 24 min
